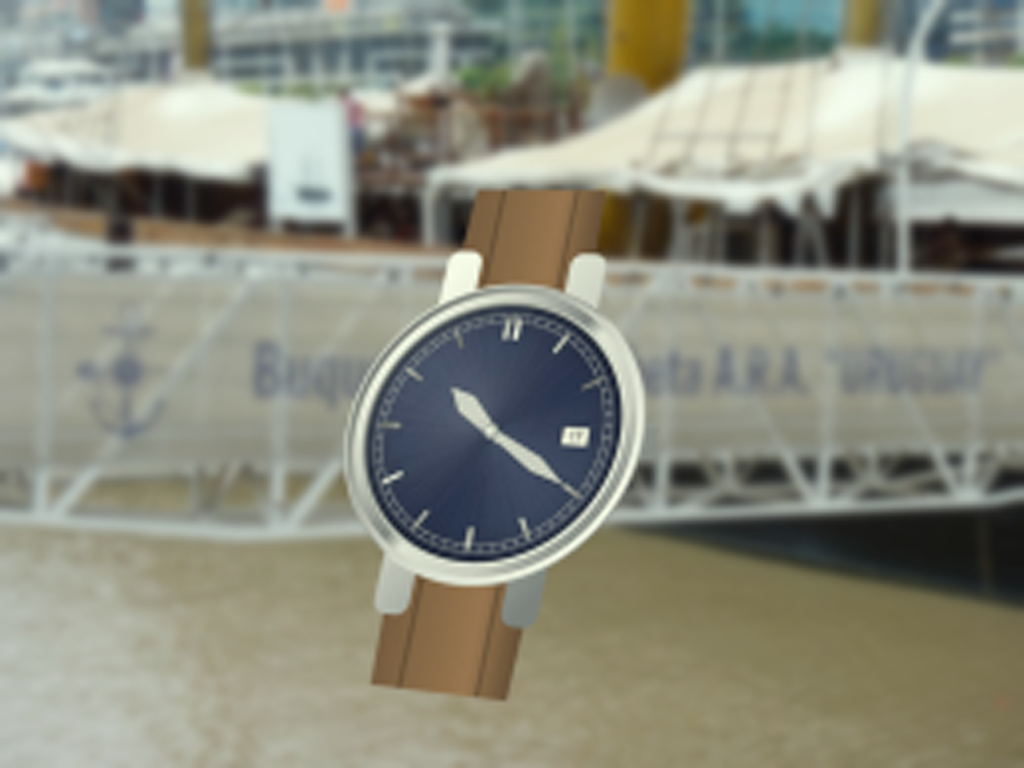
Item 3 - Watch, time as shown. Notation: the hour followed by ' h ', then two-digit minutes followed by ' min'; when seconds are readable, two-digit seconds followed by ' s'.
10 h 20 min
